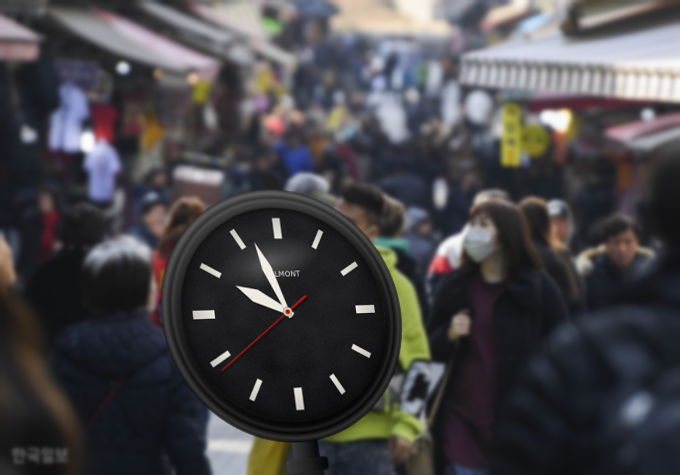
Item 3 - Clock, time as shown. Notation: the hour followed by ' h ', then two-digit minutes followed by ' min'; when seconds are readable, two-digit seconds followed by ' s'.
9 h 56 min 39 s
